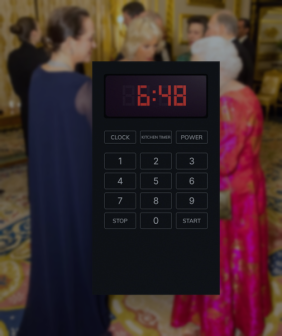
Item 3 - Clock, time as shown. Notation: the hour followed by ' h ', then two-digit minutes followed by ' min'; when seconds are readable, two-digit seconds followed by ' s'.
6 h 48 min
